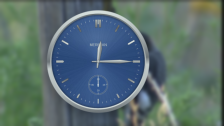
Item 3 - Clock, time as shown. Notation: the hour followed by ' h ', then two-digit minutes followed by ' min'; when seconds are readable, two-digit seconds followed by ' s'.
12 h 15 min
